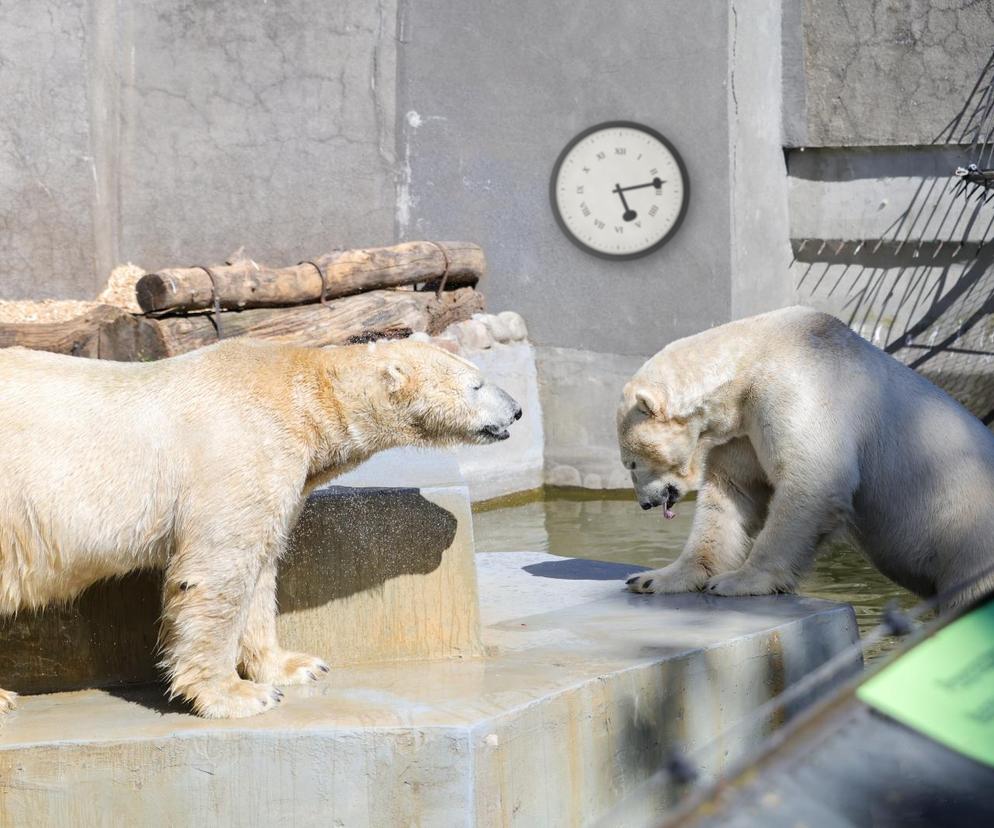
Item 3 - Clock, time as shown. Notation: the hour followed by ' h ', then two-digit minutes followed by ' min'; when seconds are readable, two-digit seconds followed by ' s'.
5 h 13 min
